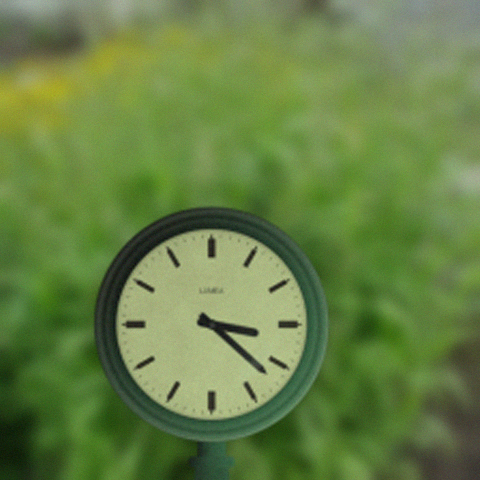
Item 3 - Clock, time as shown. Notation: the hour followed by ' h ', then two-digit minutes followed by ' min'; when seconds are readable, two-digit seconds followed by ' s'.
3 h 22 min
